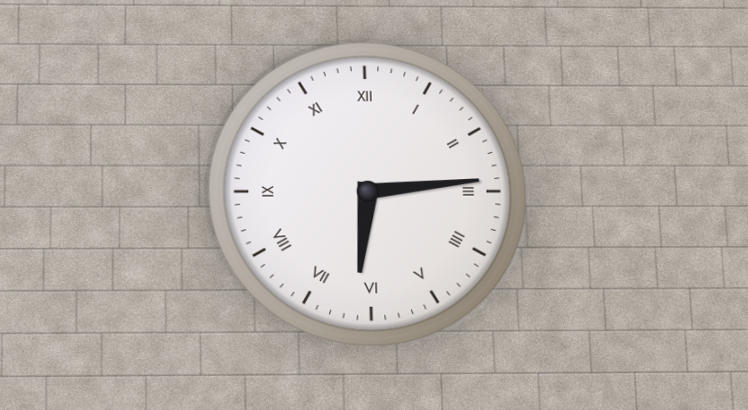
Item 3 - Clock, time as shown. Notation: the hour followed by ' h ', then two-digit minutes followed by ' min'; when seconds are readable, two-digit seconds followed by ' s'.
6 h 14 min
